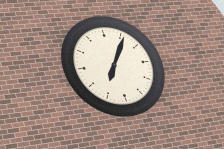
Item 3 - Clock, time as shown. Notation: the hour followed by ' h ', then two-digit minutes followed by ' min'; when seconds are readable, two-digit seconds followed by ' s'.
7 h 06 min
